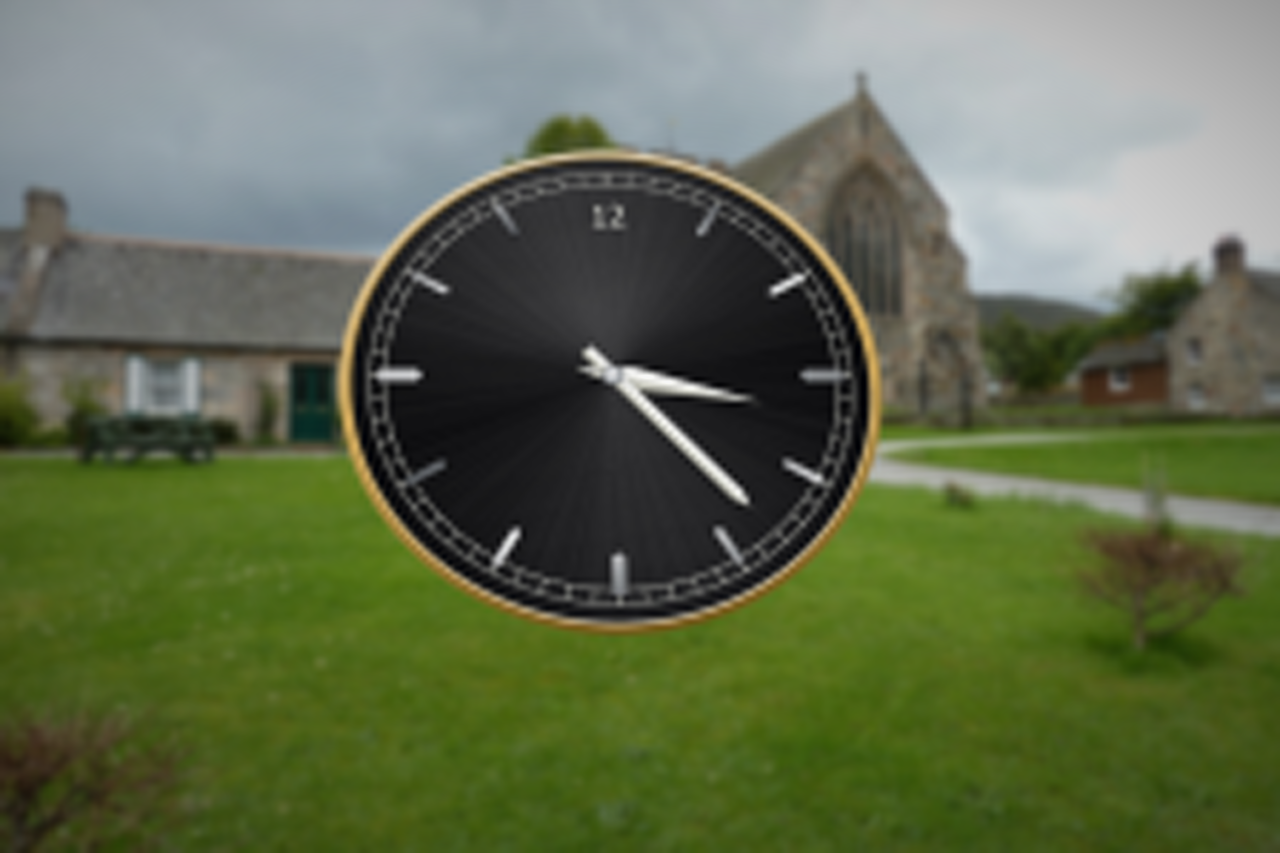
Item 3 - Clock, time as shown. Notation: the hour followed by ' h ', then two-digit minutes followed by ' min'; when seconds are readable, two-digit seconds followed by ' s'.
3 h 23 min
